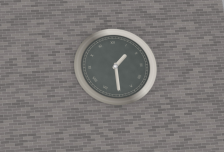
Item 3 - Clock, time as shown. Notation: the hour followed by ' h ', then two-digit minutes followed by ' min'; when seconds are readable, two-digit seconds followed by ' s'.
1 h 30 min
